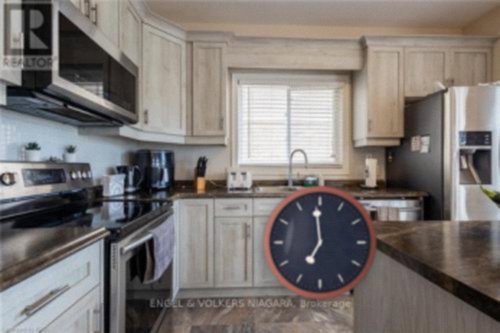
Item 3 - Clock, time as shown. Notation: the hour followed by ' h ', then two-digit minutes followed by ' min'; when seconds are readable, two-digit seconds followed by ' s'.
6 h 59 min
